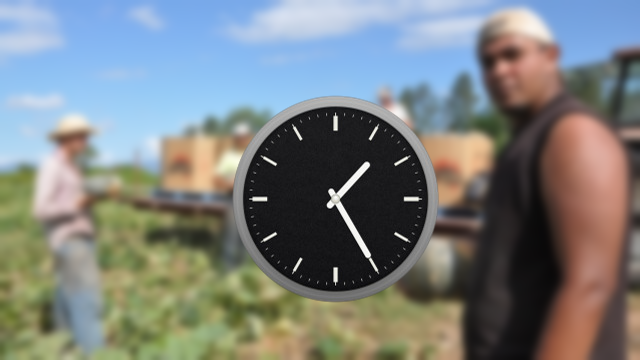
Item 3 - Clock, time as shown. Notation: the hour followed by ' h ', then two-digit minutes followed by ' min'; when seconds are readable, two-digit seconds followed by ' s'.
1 h 25 min
